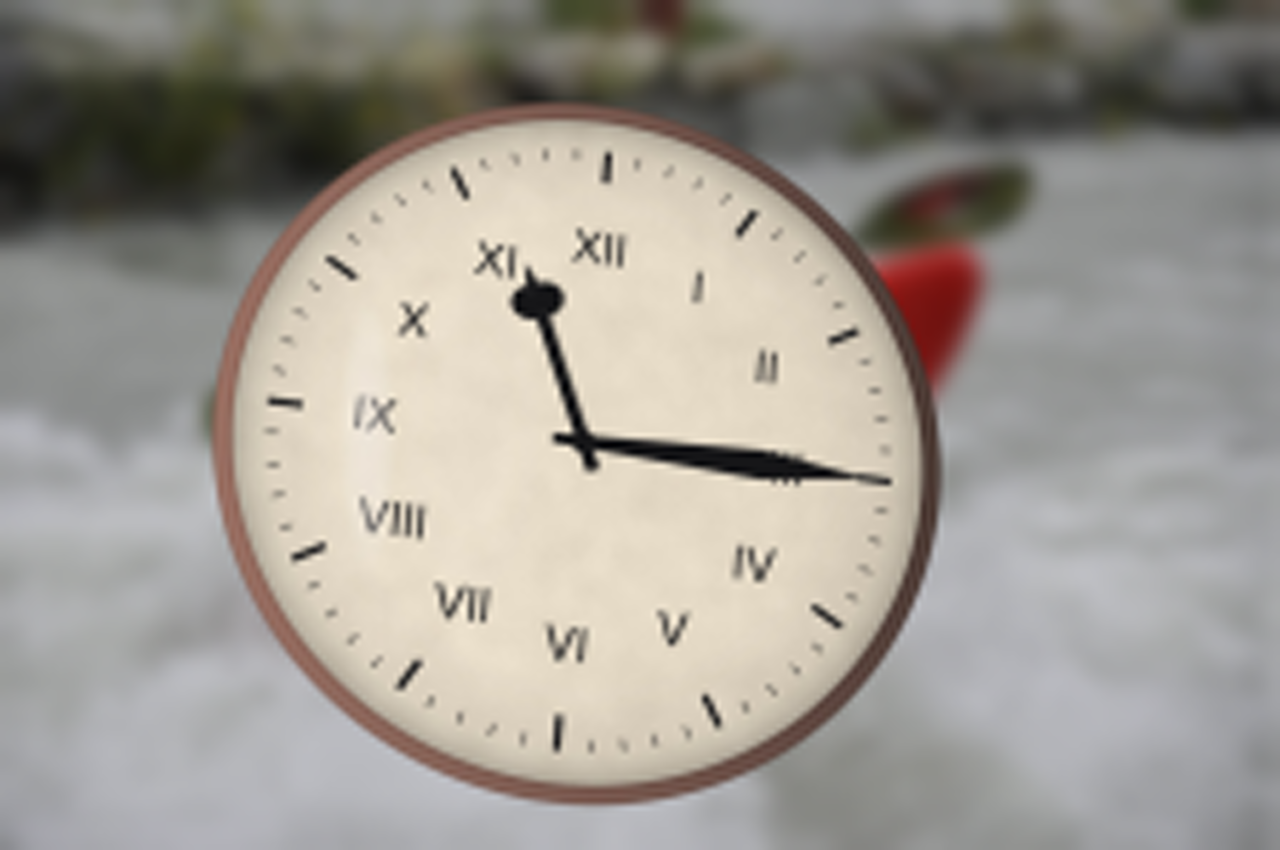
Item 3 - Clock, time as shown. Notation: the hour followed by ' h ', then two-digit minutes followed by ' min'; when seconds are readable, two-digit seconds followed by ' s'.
11 h 15 min
